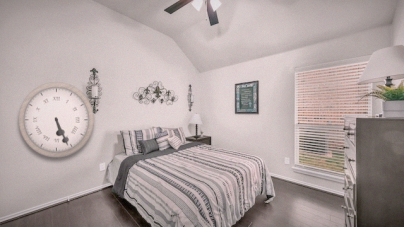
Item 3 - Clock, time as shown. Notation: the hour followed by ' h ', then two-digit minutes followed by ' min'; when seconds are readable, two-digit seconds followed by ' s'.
5 h 26 min
